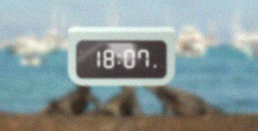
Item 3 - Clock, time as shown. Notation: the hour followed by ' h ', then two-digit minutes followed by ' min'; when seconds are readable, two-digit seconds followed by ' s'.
18 h 07 min
